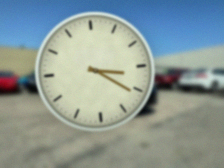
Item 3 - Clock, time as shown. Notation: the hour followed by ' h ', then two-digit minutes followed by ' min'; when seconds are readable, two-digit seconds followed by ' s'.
3 h 21 min
